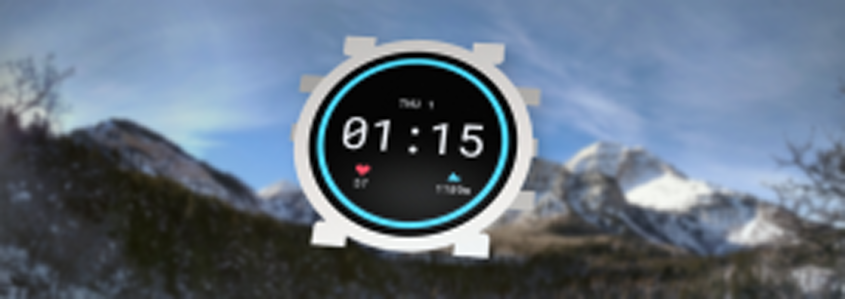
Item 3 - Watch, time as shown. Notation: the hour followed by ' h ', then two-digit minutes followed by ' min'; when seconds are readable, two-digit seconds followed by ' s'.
1 h 15 min
